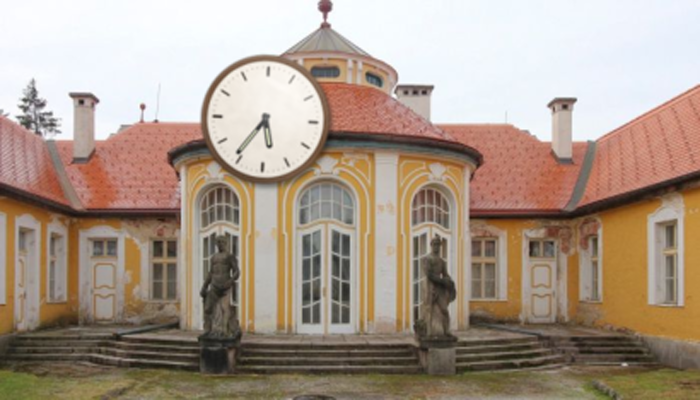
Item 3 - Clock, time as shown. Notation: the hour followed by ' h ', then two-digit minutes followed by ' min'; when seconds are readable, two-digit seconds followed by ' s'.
5 h 36 min
